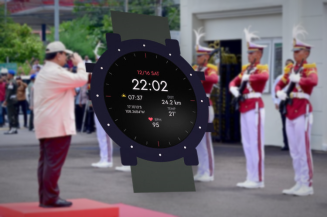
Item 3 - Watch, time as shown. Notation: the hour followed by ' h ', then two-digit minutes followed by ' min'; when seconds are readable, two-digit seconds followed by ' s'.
22 h 02 min
